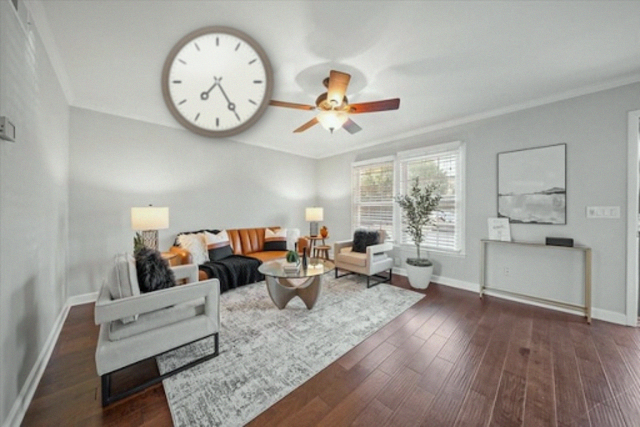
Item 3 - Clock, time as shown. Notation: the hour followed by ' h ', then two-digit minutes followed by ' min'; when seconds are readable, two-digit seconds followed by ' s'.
7 h 25 min
